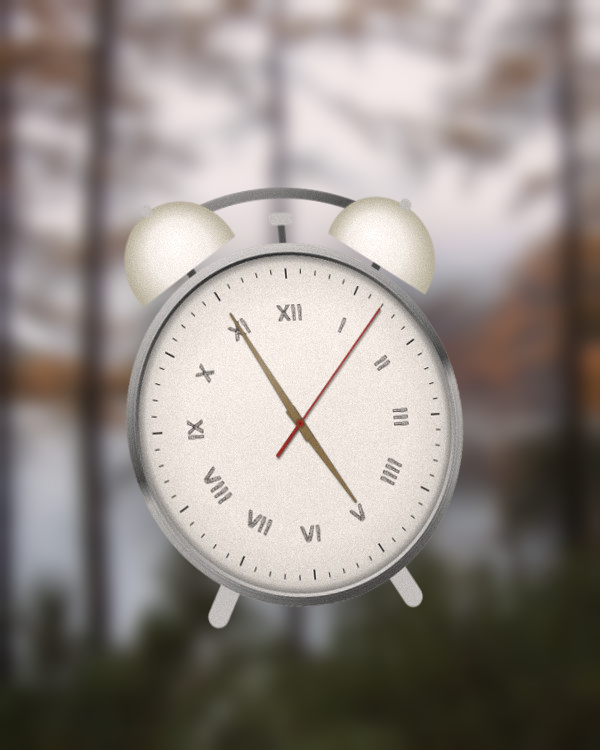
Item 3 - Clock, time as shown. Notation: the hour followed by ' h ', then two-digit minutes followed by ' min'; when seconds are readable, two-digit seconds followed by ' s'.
4 h 55 min 07 s
